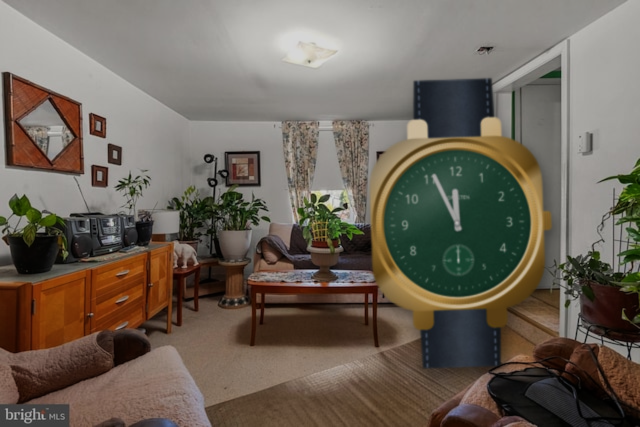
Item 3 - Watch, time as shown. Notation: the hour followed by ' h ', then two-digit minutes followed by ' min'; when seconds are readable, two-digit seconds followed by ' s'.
11 h 56 min
